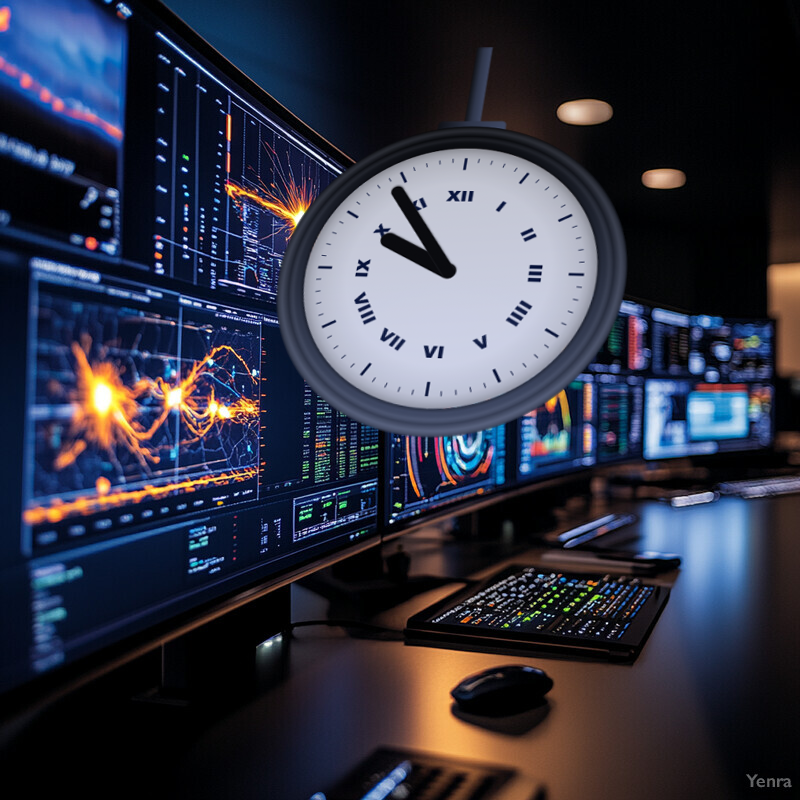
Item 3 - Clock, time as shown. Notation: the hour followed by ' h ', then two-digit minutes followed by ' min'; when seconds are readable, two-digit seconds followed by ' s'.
9 h 54 min
